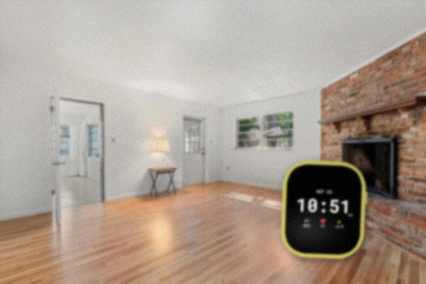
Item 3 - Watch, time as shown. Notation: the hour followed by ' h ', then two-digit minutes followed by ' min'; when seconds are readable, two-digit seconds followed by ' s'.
10 h 51 min
